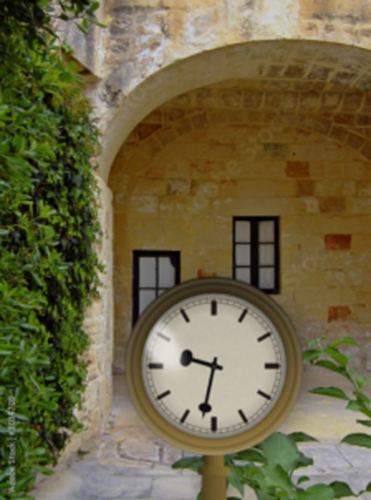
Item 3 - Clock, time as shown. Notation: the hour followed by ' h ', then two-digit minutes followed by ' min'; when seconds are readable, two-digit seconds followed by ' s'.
9 h 32 min
